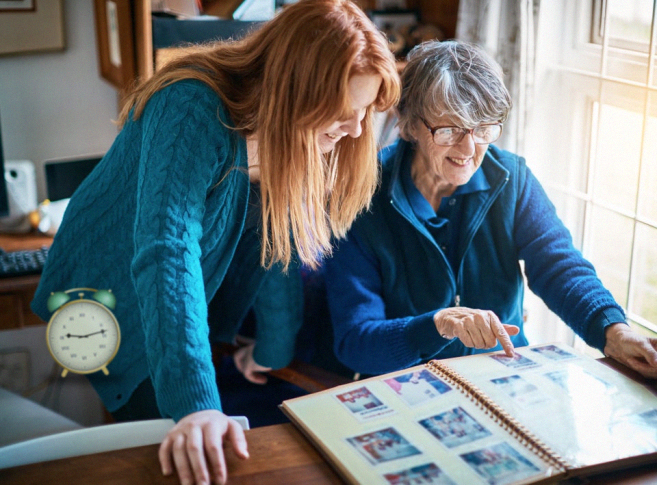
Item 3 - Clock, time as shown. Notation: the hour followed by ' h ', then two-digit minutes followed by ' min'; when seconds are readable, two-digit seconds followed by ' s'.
9 h 13 min
